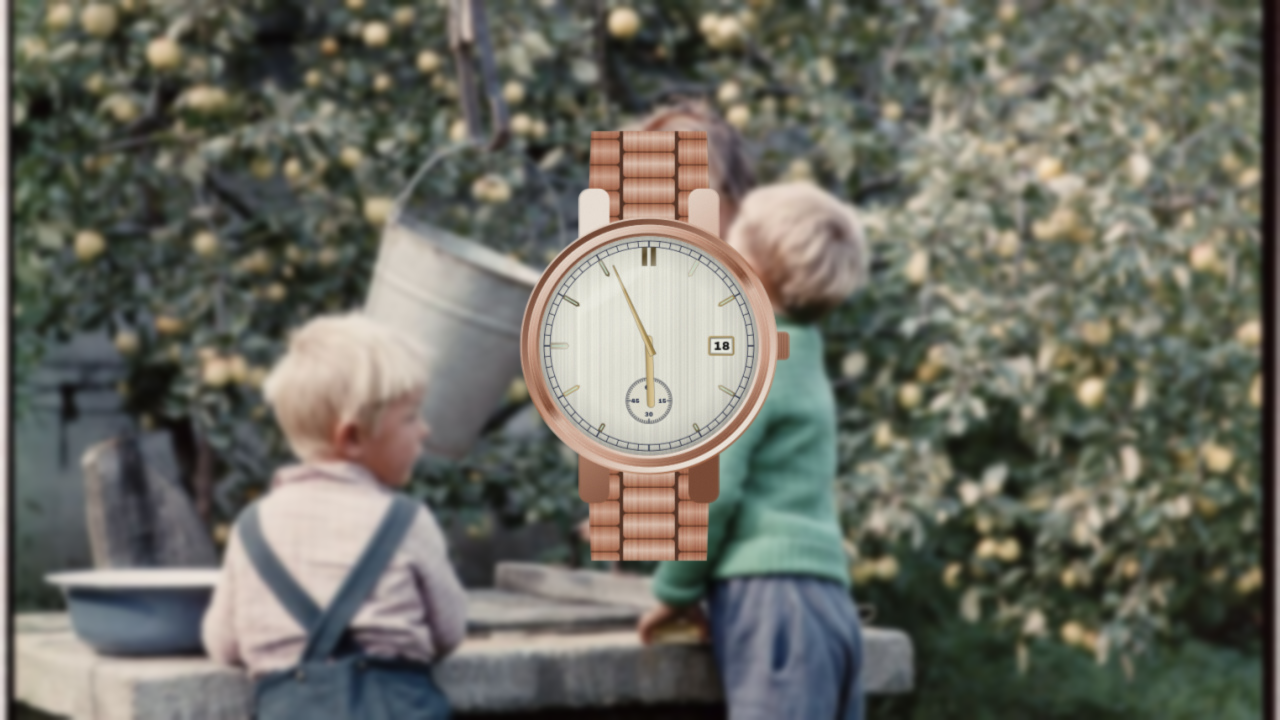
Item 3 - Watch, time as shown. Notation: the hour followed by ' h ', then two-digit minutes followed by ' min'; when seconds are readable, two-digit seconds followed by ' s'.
5 h 56 min
